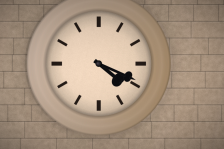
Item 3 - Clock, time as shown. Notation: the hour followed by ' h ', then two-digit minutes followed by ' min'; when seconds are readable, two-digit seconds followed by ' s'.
4 h 19 min
